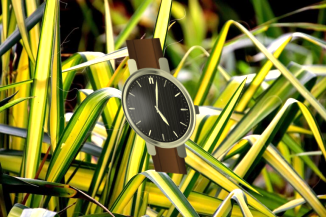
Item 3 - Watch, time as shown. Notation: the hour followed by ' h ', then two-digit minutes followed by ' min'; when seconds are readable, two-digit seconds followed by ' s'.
5 h 02 min
